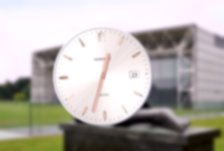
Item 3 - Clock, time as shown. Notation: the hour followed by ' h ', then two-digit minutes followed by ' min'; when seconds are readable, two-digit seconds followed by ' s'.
12 h 33 min
